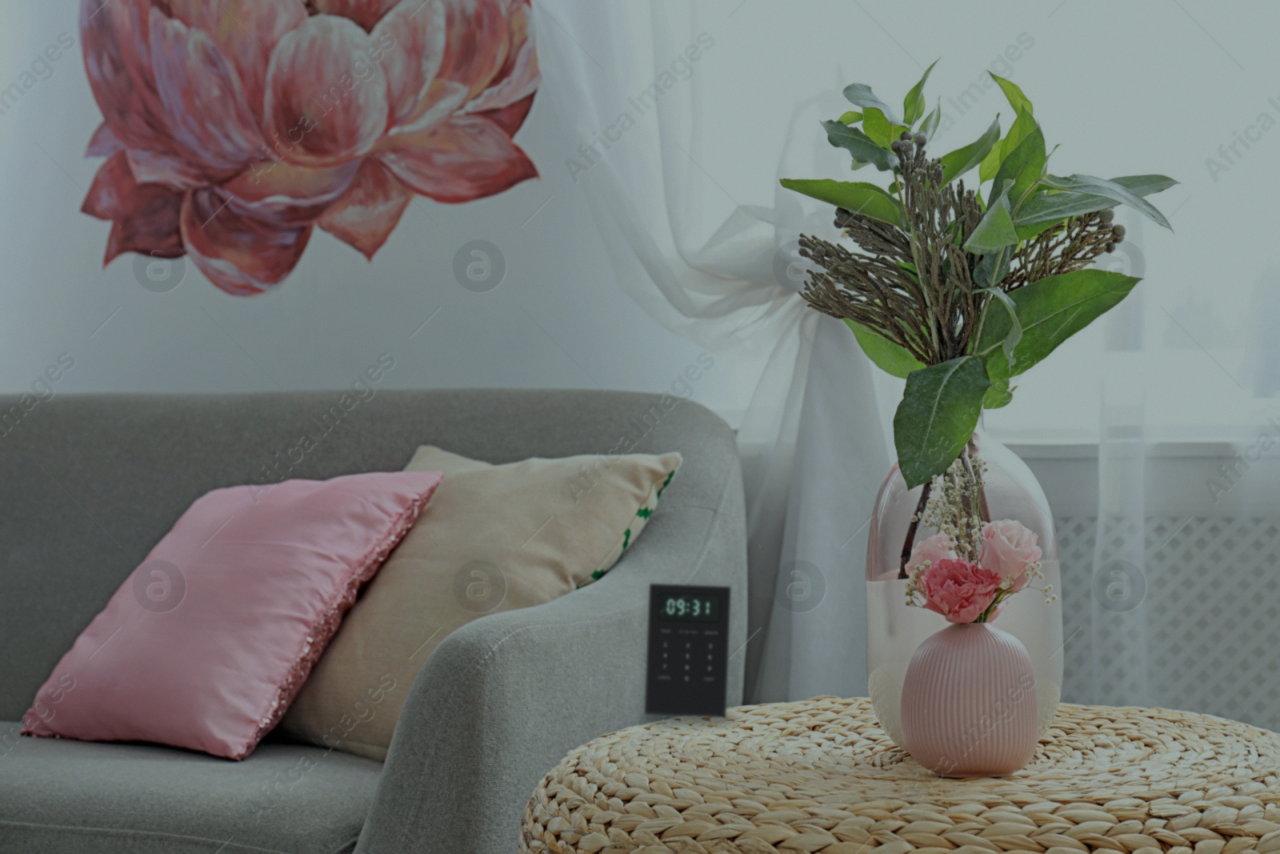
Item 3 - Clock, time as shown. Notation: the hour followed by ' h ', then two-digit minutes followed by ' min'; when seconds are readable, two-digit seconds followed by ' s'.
9 h 31 min
